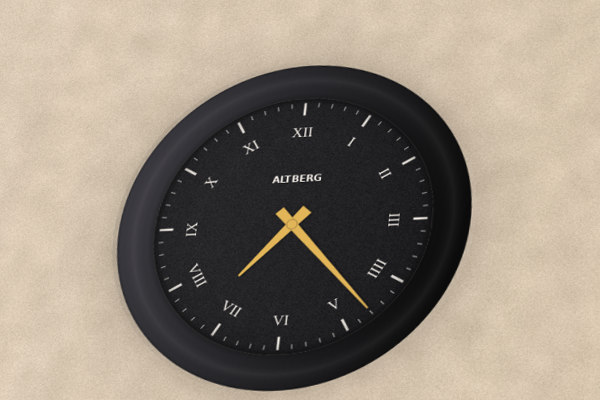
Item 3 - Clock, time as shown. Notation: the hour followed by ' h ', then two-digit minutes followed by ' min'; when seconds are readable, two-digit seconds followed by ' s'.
7 h 23 min
